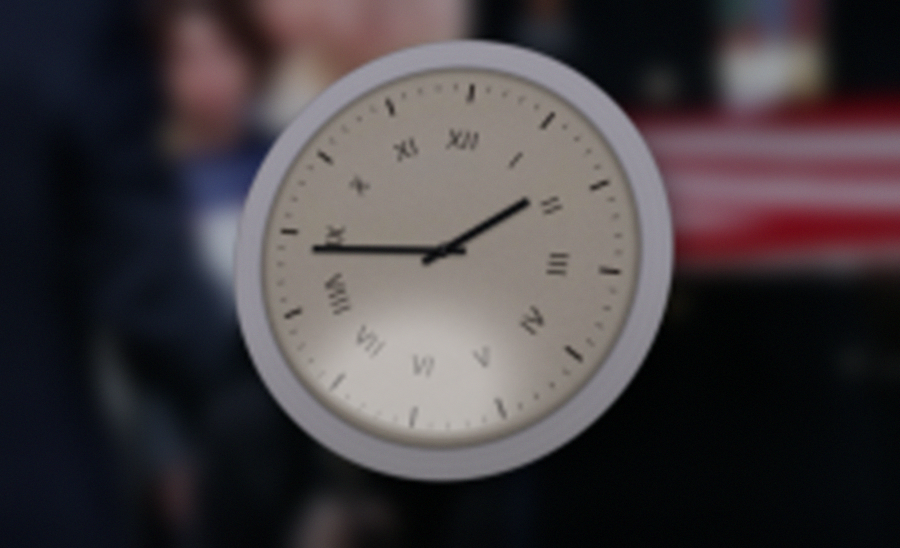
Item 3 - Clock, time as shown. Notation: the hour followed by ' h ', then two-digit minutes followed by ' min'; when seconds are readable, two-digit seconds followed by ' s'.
1 h 44 min
